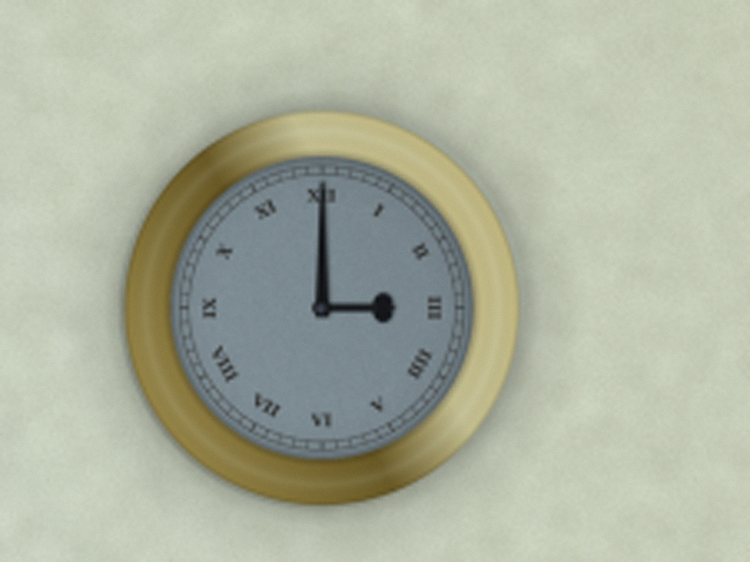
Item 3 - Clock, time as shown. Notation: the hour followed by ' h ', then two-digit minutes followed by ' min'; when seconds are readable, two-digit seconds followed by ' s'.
3 h 00 min
